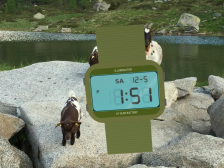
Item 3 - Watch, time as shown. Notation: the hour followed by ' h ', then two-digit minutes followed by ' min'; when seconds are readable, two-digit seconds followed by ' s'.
1 h 51 min
